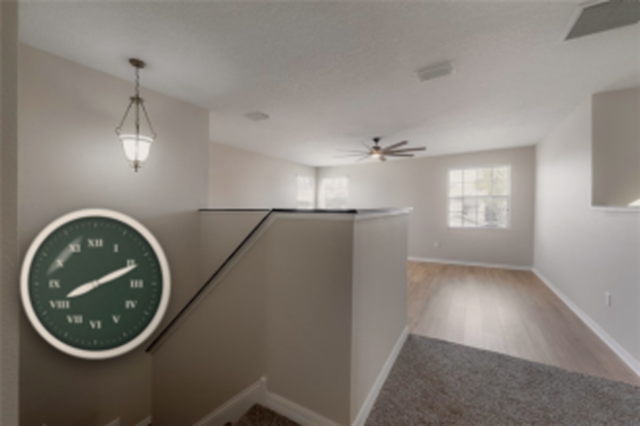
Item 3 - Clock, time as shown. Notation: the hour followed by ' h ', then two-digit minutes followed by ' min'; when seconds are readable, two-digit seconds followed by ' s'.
8 h 11 min
